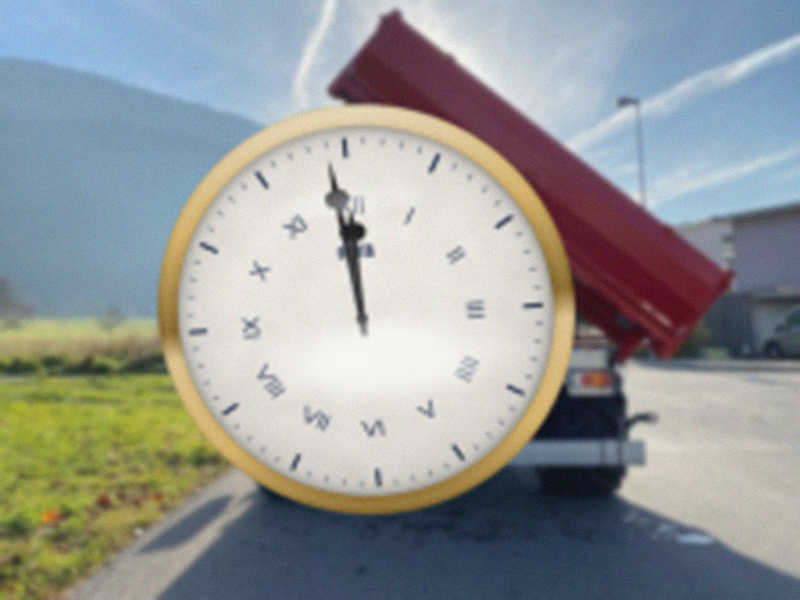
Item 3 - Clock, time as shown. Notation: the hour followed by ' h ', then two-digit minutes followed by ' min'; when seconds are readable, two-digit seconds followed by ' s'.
11 h 59 min
